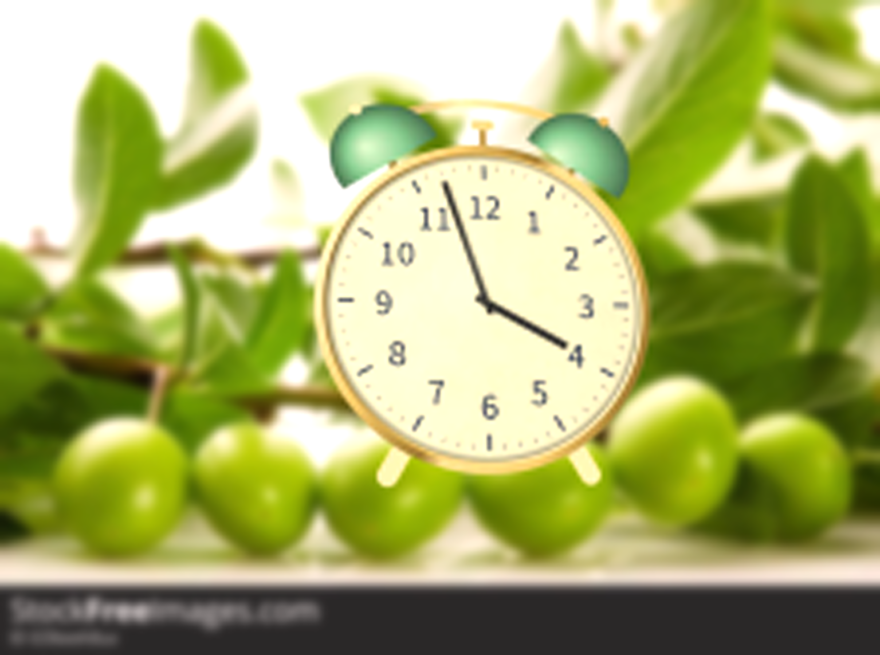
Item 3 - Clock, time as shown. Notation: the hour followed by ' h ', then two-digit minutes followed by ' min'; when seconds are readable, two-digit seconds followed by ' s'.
3 h 57 min
